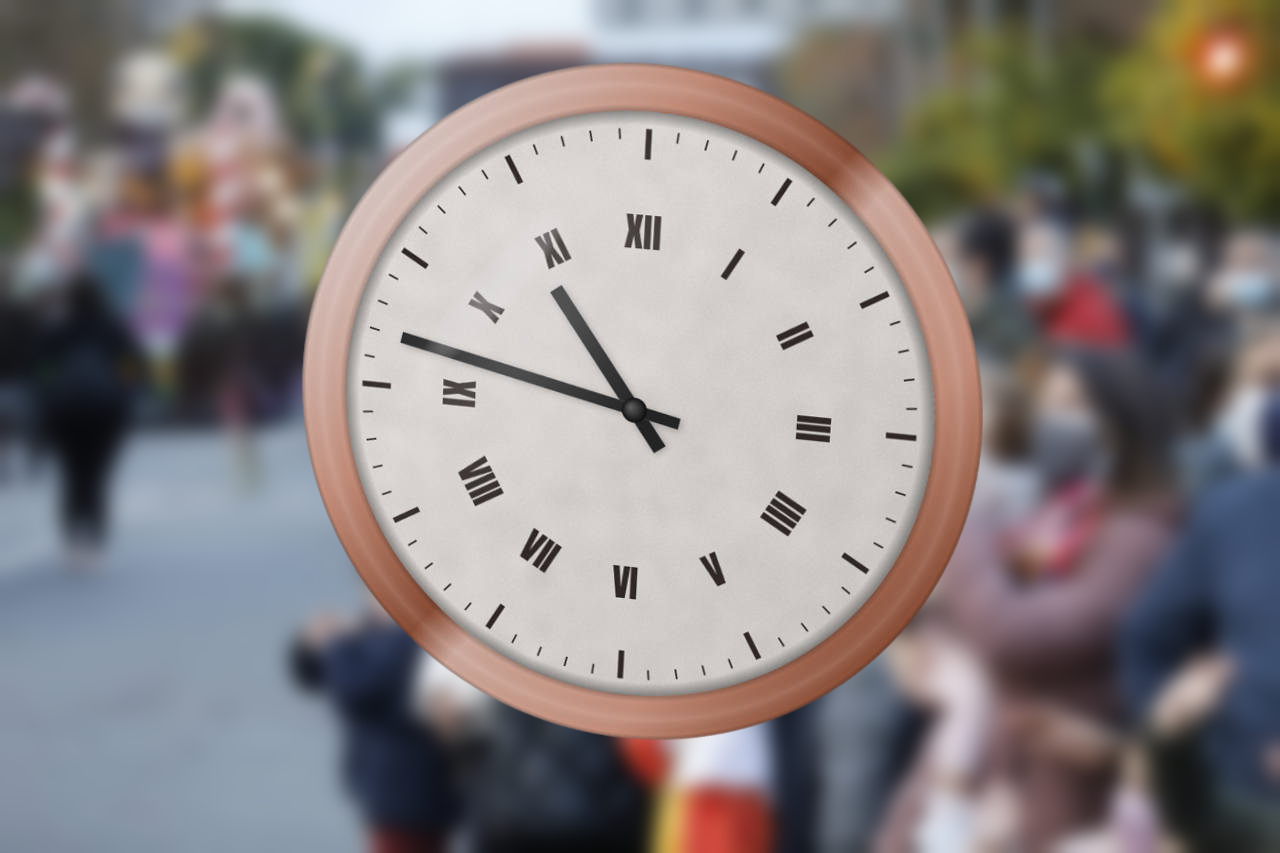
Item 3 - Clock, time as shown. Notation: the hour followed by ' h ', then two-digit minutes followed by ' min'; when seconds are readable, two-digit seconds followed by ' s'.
10 h 47 min
